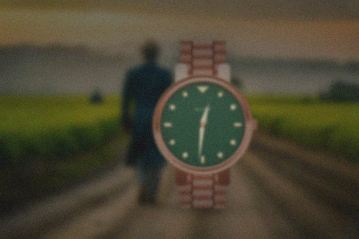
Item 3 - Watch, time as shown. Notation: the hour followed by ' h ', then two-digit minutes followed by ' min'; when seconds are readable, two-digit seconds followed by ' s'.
12 h 31 min
